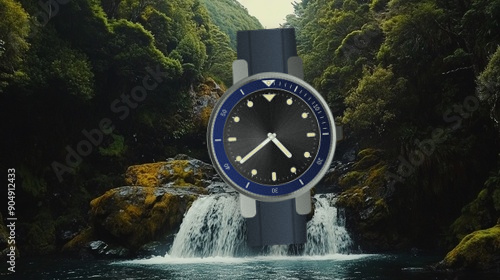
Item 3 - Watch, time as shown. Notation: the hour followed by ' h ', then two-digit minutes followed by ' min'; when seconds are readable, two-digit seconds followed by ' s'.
4 h 39 min
